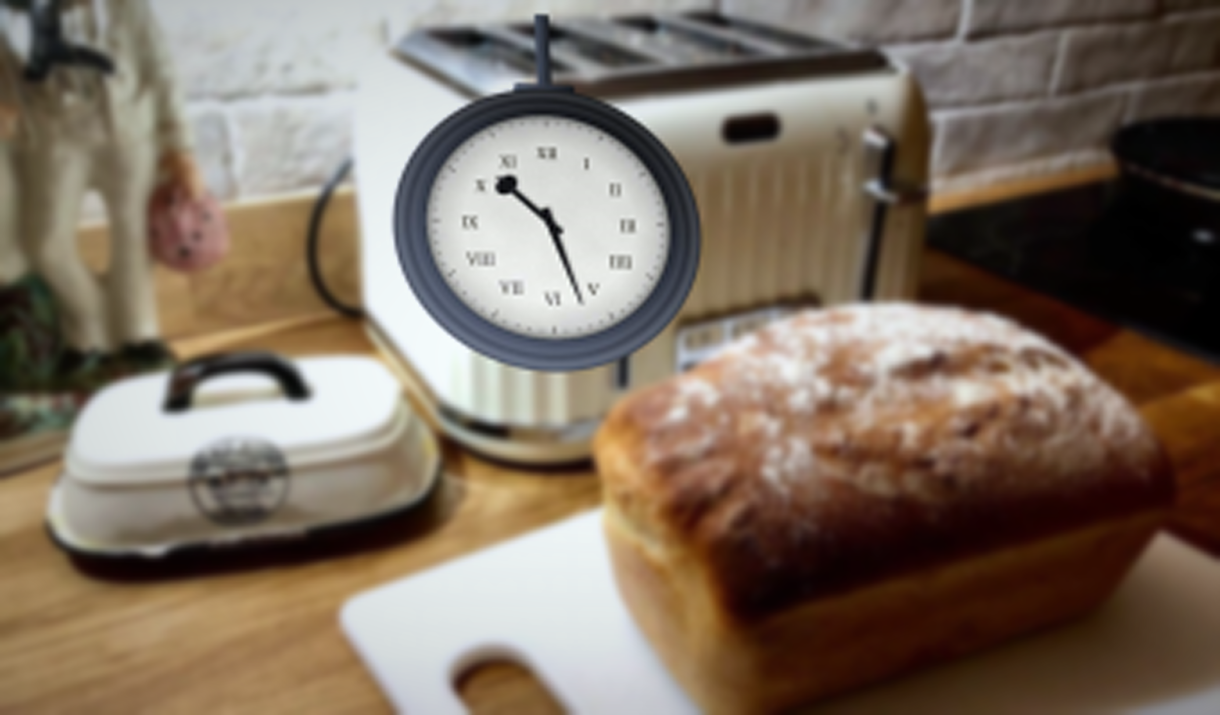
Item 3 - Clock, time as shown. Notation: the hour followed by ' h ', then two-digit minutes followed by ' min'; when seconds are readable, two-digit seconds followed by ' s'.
10 h 27 min
